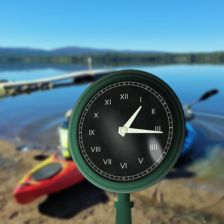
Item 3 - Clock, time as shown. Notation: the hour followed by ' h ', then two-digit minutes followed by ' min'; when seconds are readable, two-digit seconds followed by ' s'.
1 h 16 min
